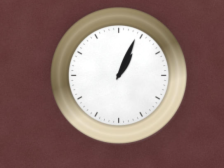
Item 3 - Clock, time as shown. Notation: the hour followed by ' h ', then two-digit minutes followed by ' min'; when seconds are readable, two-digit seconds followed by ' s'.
1 h 04 min
